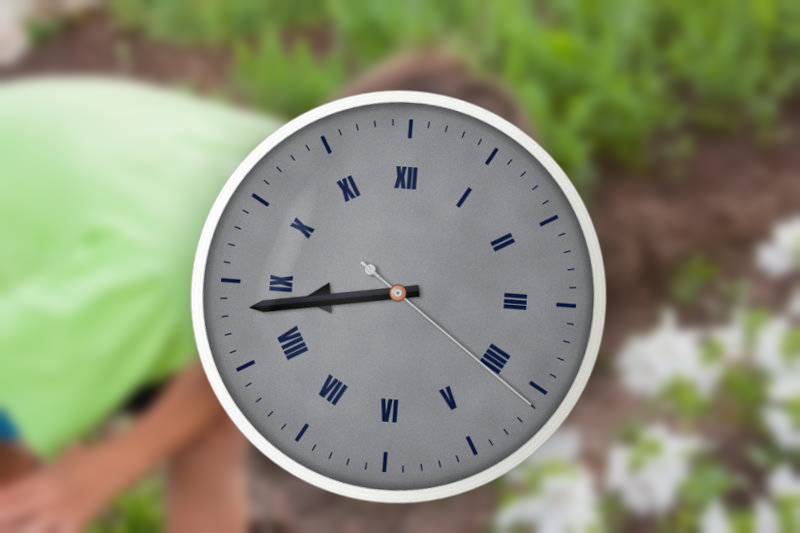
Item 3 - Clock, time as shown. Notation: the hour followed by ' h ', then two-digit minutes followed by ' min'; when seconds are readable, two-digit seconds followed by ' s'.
8 h 43 min 21 s
